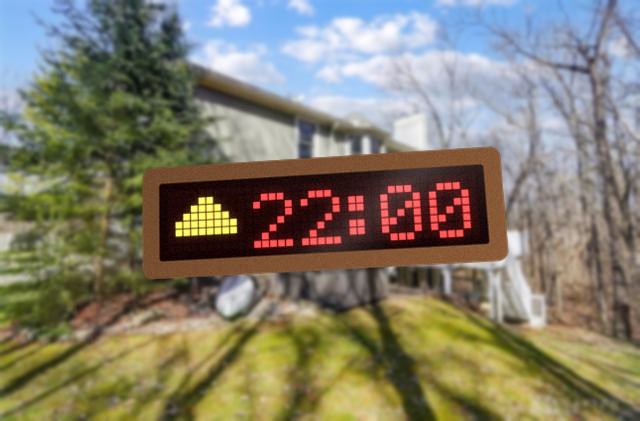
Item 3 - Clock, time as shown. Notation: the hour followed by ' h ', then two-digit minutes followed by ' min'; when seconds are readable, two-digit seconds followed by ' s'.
22 h 00 min
